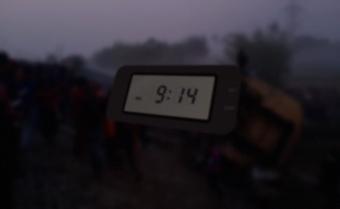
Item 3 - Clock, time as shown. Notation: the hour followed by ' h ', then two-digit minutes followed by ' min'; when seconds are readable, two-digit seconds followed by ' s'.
9 h 14 min
